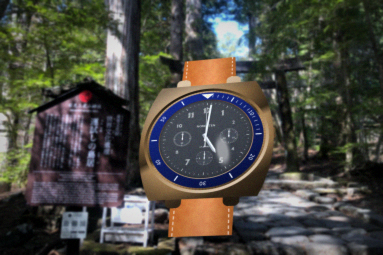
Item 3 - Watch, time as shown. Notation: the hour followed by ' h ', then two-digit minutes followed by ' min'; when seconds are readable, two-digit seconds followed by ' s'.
5 h 01 min
